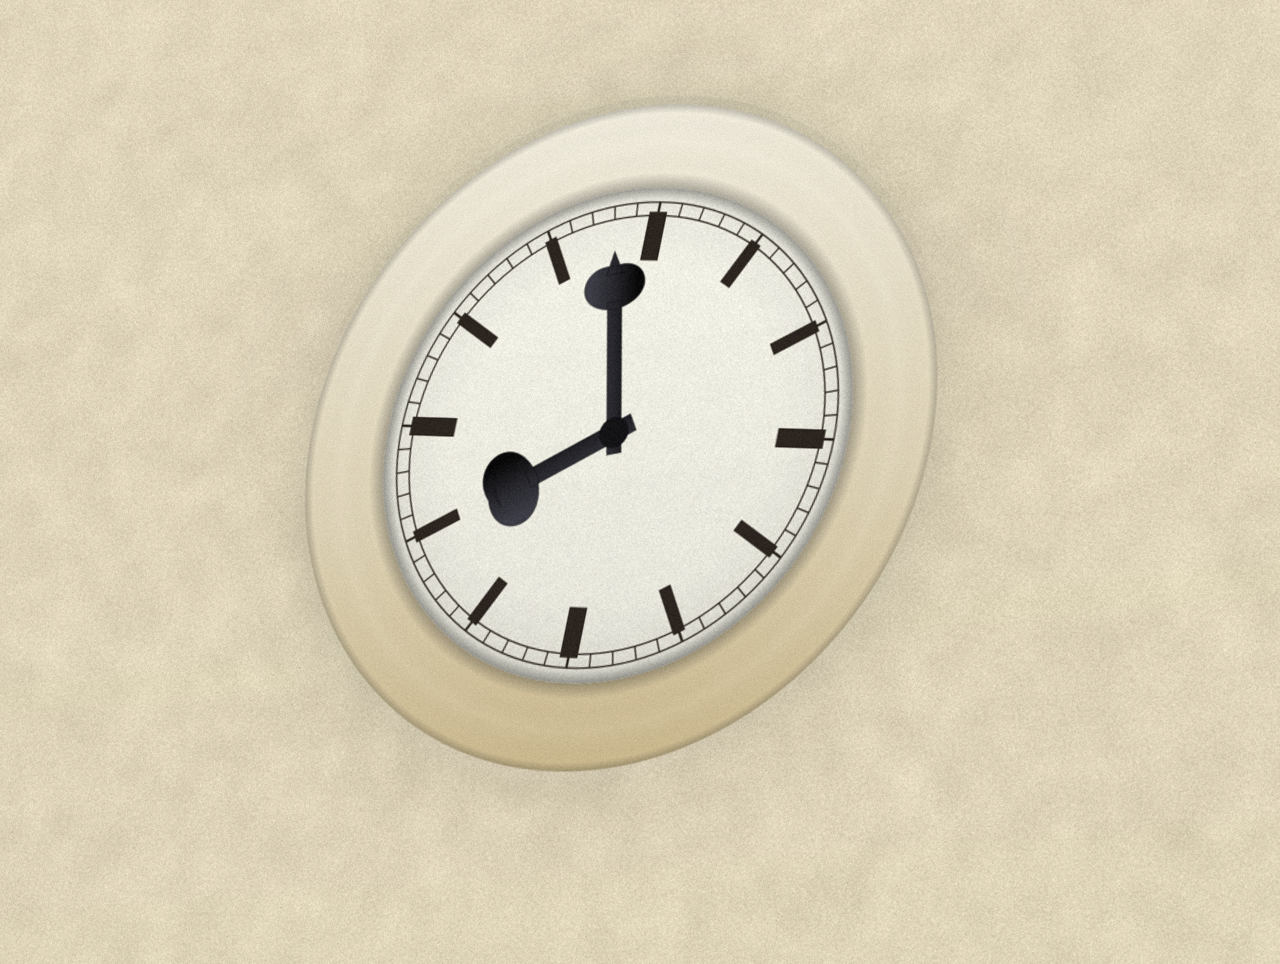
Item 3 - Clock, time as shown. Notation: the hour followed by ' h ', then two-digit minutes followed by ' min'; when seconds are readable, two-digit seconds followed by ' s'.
7 h 58 min
